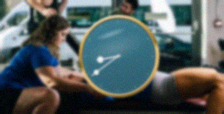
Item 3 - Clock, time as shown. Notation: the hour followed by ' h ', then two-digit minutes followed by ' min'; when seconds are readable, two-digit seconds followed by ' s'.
8 h 39 min
